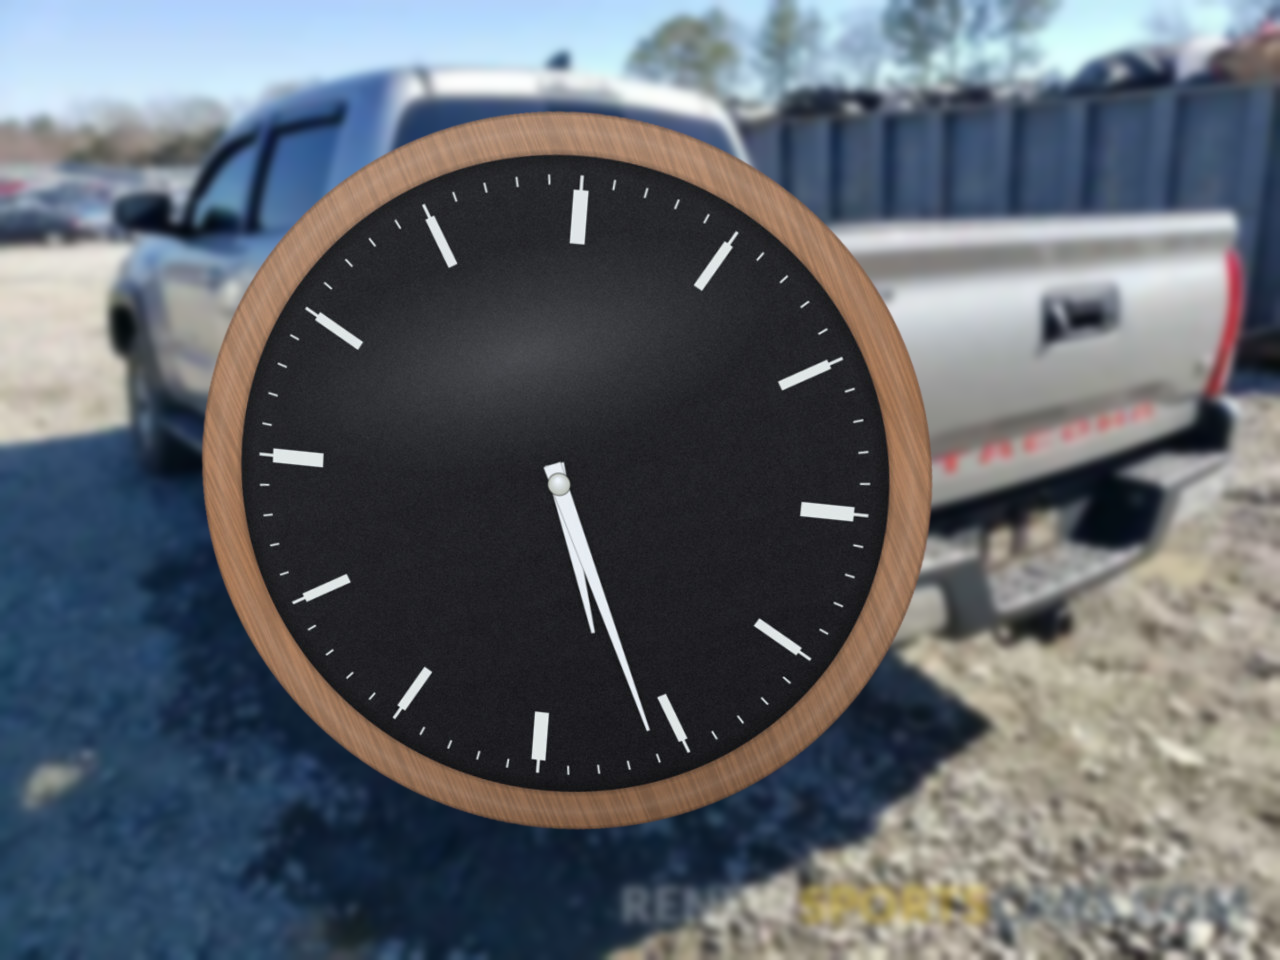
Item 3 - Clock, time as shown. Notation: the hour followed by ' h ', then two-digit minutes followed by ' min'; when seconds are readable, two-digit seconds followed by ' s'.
5 h 26 min
